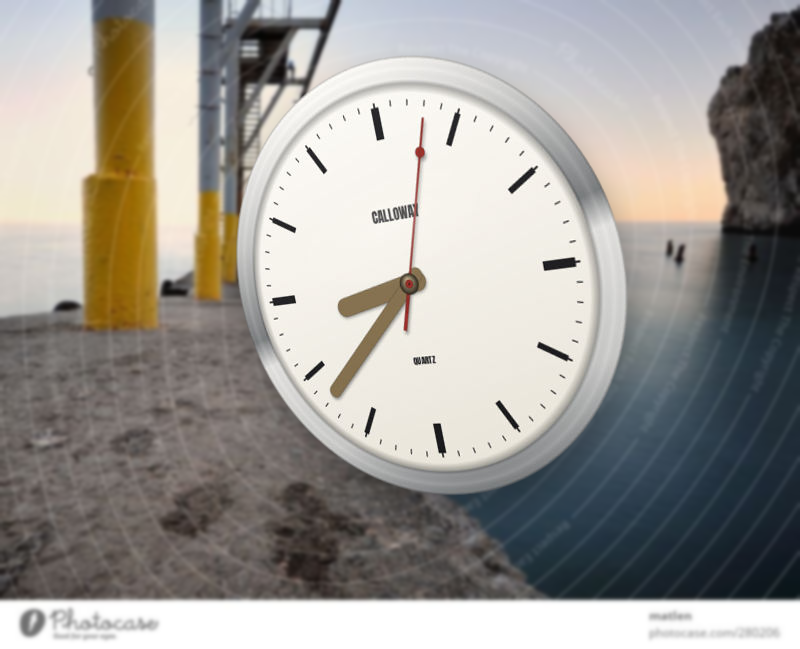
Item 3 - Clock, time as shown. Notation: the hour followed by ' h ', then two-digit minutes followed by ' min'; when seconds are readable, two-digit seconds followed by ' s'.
8 h 38 min 03 s
